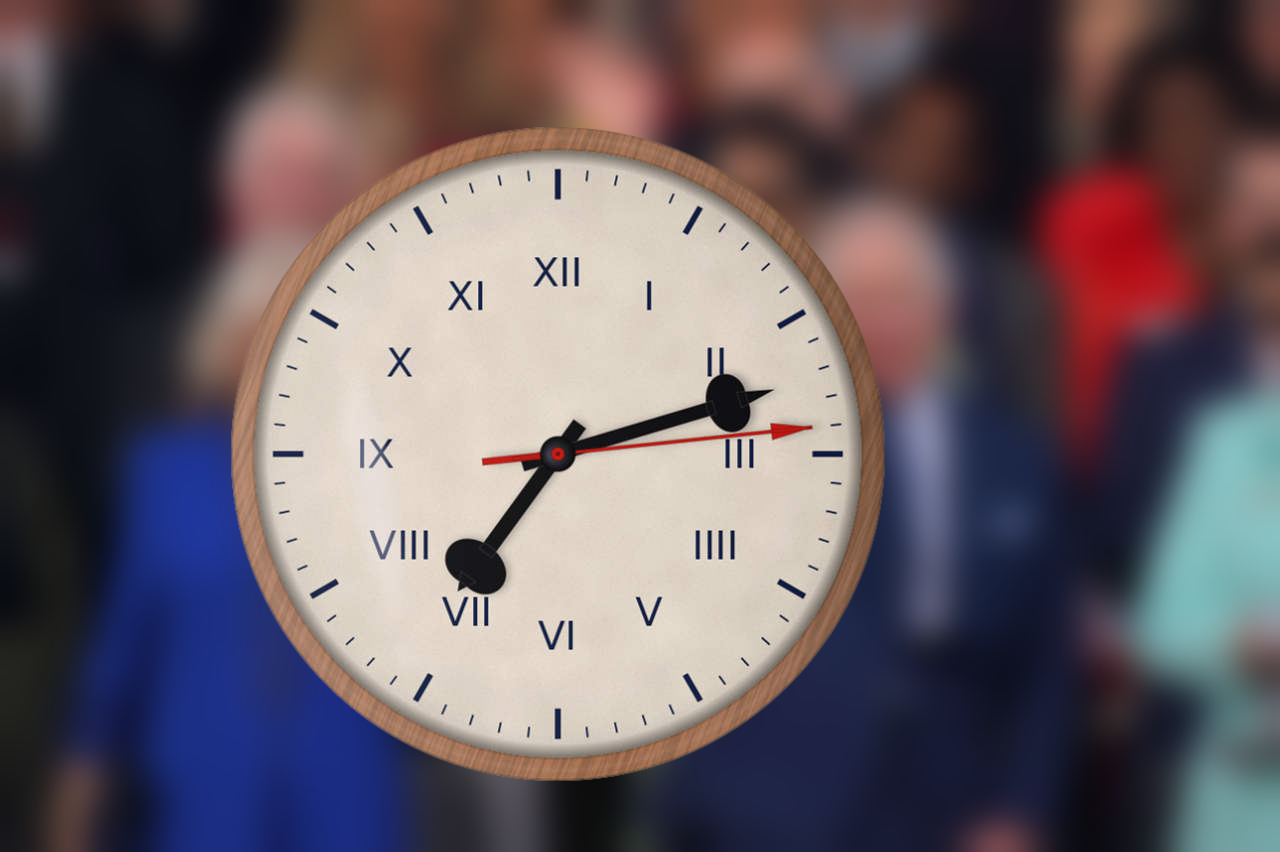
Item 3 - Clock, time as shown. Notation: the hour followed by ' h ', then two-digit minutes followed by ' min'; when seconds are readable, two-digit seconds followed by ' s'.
7 h 12 min 14 s
